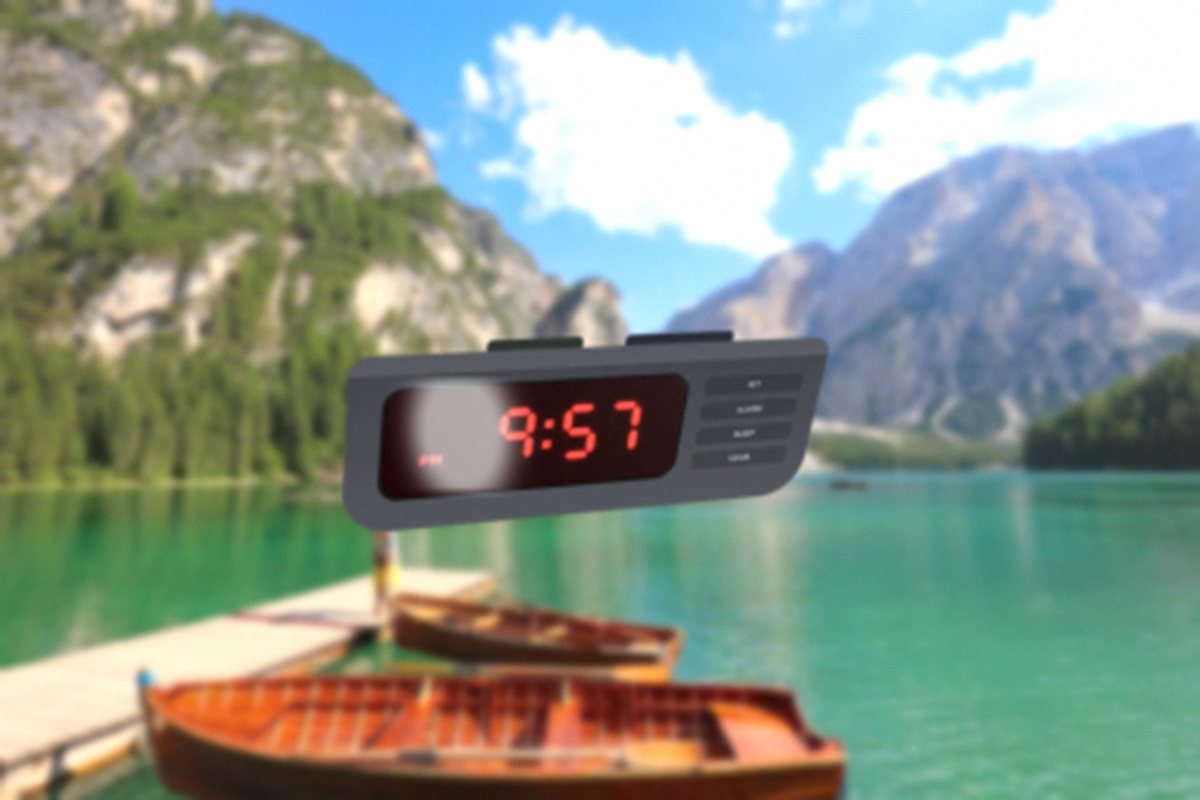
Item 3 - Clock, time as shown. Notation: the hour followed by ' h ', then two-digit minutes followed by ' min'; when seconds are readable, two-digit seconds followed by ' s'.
9 h 57 min
